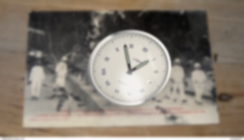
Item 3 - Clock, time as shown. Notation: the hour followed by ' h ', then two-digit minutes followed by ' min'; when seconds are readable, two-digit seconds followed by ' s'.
12 h 53 min
